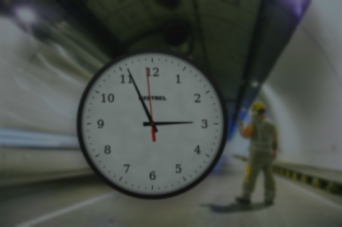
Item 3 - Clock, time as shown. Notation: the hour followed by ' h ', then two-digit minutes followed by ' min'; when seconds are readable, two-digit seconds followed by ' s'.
2 h 55 min 59 s
